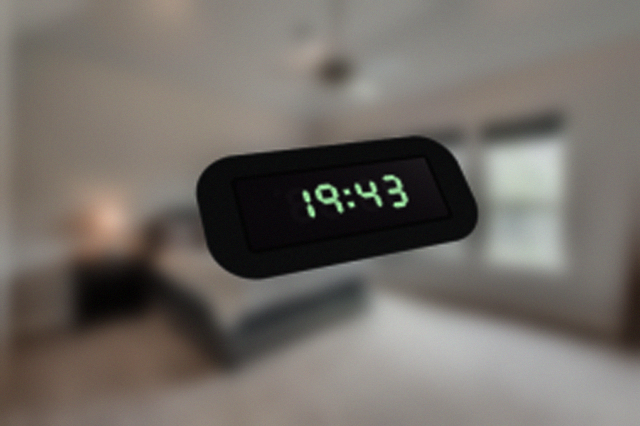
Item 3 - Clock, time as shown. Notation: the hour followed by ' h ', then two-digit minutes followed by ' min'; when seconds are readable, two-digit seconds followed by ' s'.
19 h 43 min
